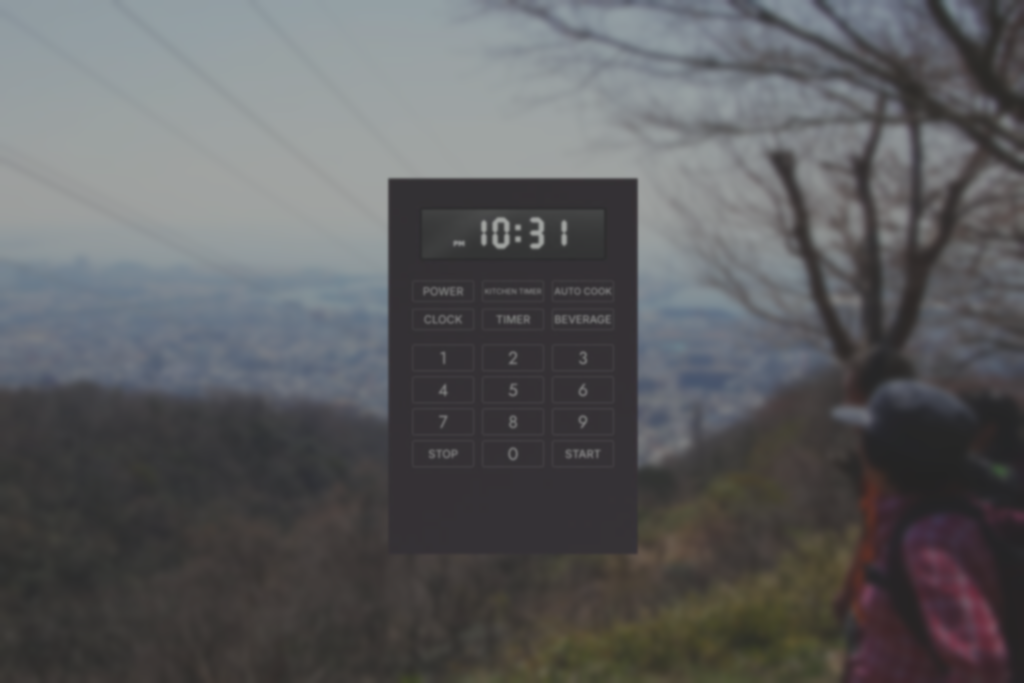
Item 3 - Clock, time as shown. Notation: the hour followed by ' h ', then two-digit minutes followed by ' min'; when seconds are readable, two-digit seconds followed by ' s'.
10 h 31 min
